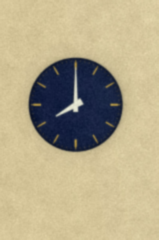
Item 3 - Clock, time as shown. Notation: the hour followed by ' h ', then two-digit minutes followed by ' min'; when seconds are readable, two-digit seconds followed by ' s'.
8 h 00 min
